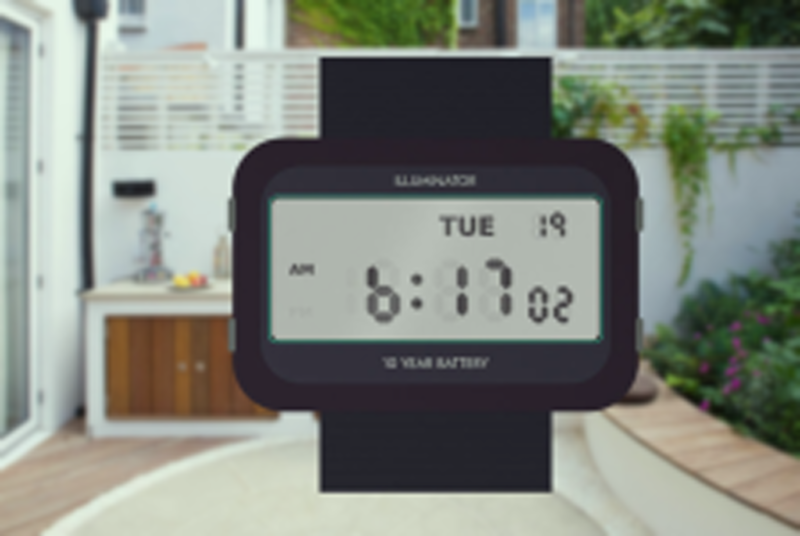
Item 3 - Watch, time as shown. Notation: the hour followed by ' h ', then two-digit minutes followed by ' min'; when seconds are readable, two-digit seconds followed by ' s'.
6 h 17 min 02 s
